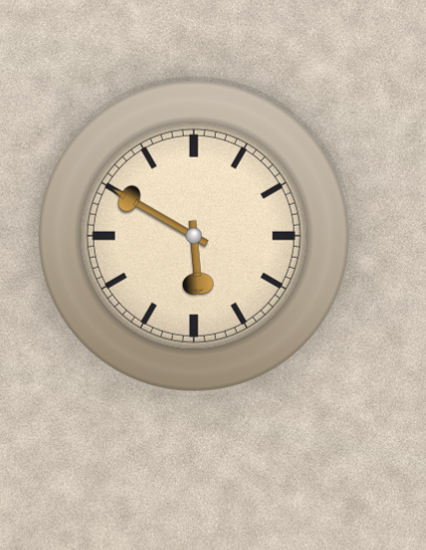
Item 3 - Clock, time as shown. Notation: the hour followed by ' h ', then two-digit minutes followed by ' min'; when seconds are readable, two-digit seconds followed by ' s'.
5 h 50 min
